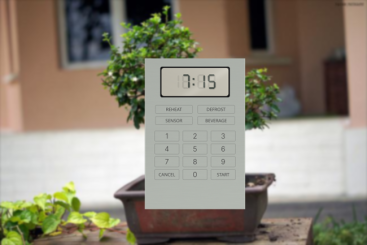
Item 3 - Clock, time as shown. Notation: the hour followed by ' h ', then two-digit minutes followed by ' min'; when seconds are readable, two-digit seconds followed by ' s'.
7 h 15 min
